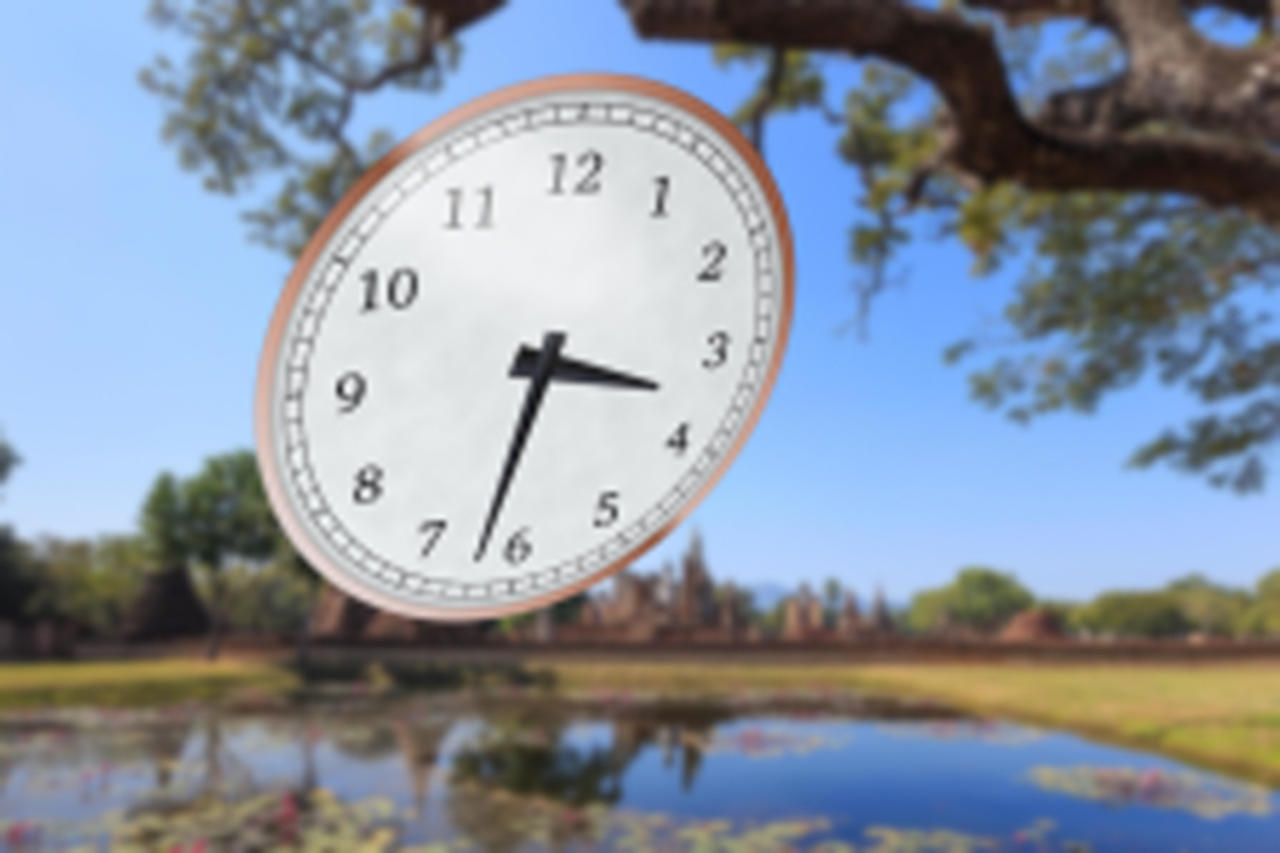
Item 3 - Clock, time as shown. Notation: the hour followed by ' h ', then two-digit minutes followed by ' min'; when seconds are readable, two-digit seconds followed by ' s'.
3 h 32 min
